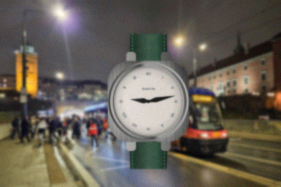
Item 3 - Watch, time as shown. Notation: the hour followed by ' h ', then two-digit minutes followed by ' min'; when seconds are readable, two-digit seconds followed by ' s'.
9 h 13 min
